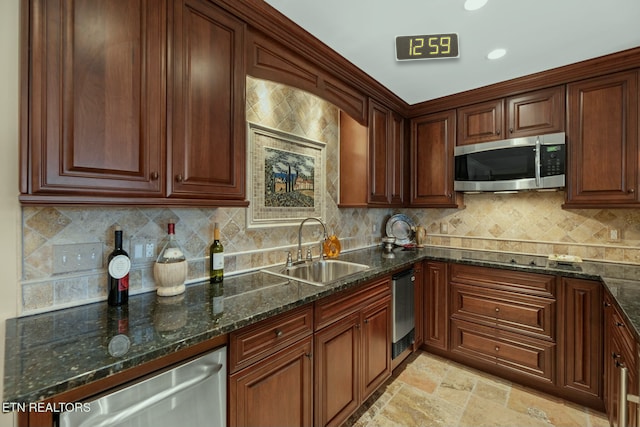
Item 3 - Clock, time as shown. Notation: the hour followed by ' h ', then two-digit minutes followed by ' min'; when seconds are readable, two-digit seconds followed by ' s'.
12 h 59 min
